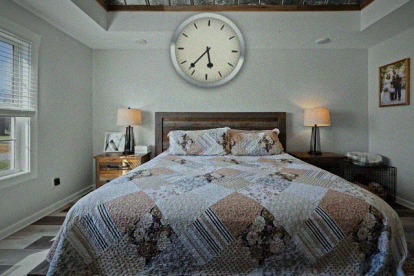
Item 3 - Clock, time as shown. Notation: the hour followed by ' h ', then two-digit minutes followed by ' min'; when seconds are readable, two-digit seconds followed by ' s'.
5 h 37 min
